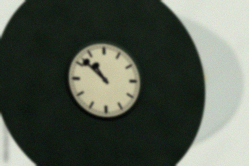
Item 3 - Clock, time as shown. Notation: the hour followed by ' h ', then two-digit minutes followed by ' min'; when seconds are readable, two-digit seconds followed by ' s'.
10 h 52 min
